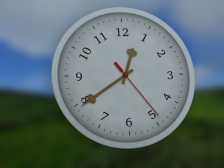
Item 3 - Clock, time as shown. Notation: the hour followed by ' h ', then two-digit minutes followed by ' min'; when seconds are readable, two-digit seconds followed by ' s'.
12 h 39 min 24 s
